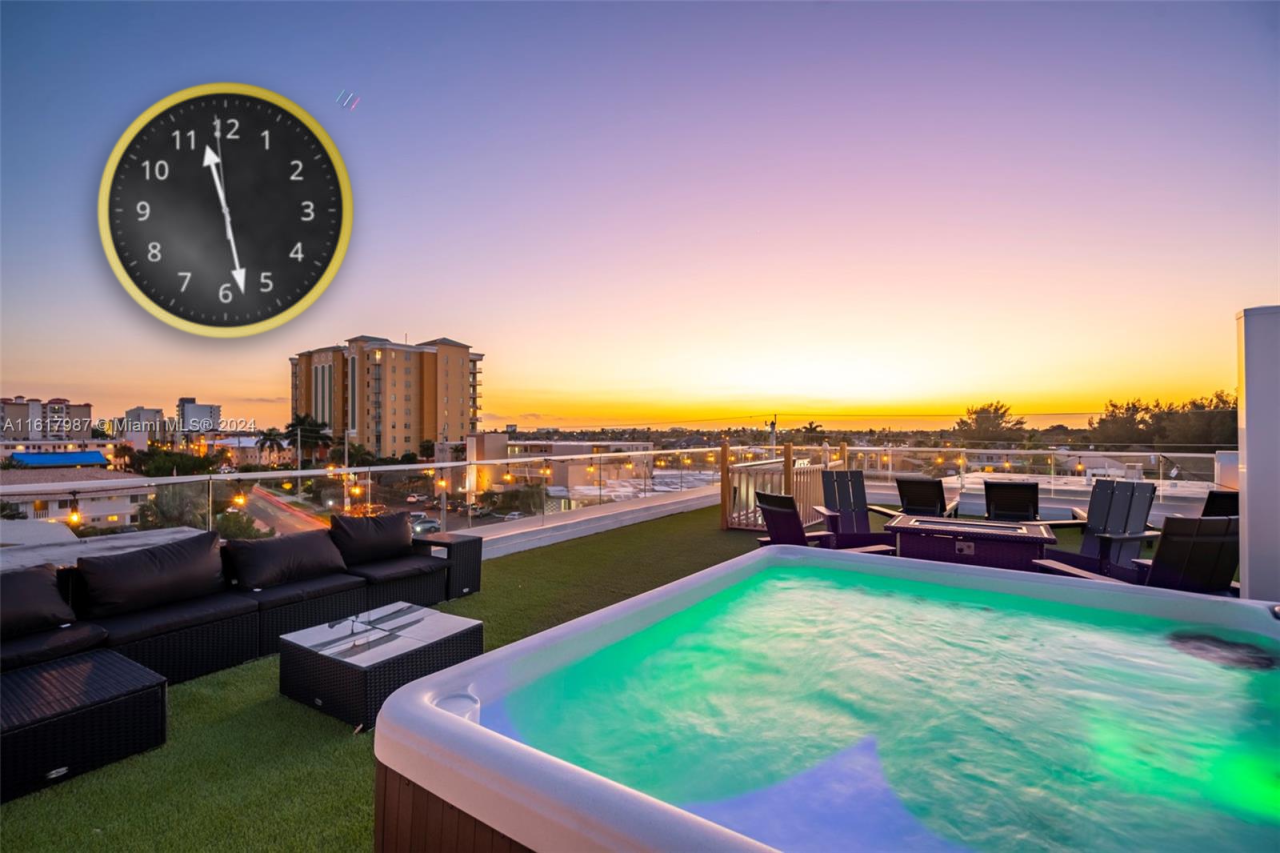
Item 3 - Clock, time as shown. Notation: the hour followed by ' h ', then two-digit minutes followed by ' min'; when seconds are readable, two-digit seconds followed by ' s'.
11 h 27 min 59 s
